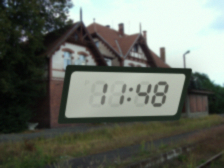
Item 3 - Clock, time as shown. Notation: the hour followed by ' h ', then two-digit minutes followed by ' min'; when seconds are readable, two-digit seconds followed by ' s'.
11 h 48 min
